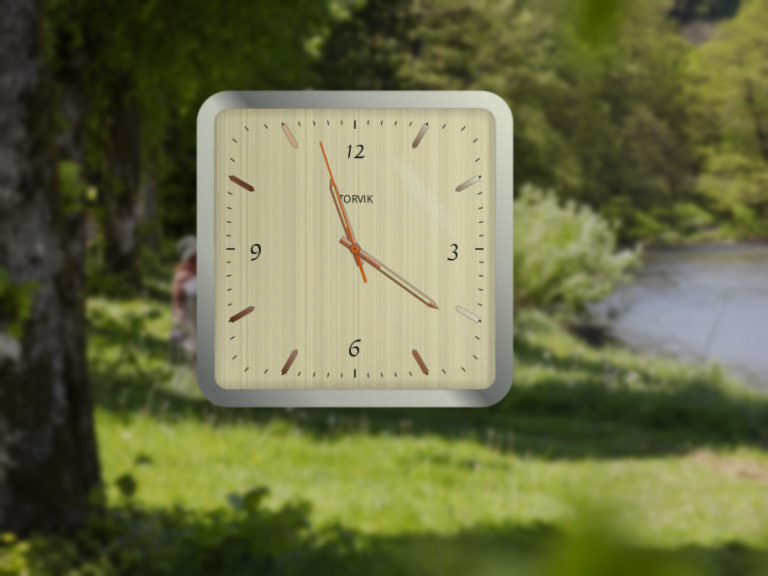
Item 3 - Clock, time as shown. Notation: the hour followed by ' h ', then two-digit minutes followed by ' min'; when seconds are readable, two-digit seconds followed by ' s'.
11 h 20 min 57 s
